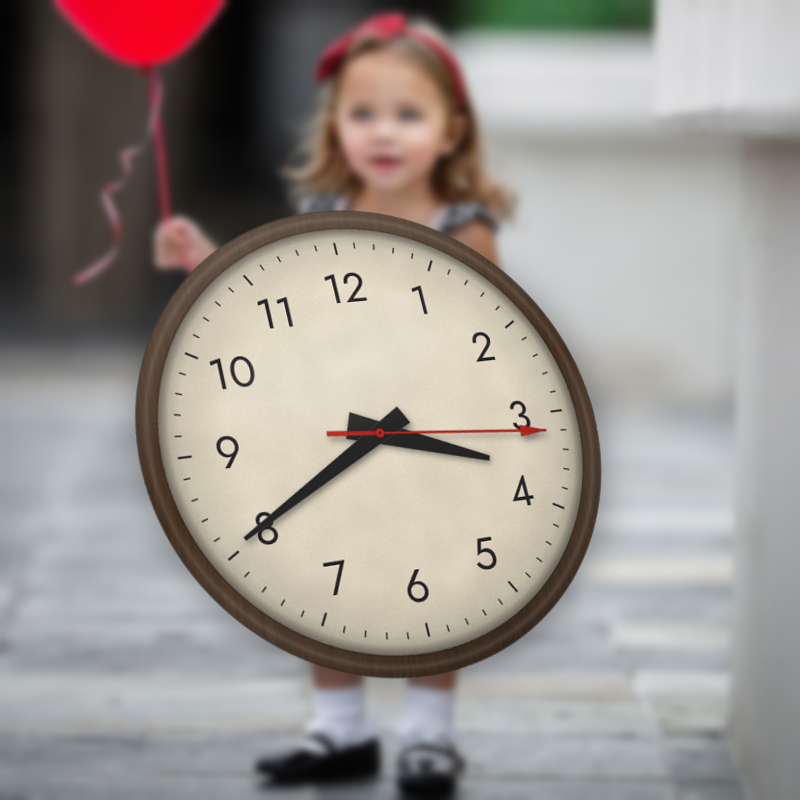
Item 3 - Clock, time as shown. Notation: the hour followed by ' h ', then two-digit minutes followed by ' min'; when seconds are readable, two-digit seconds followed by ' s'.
3 h 40 min 16 s
